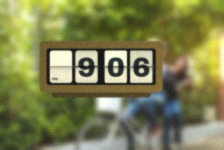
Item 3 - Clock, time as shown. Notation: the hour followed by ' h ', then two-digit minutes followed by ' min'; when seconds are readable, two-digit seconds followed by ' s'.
9 h 06 min
